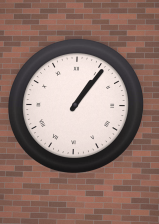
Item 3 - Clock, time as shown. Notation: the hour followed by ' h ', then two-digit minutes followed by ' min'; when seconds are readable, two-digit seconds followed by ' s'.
1 h 06 min
